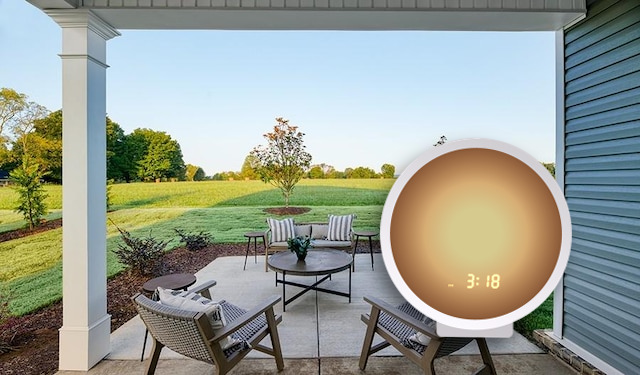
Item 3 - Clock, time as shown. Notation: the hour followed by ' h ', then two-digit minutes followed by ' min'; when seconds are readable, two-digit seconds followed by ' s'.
3 h 18 min
